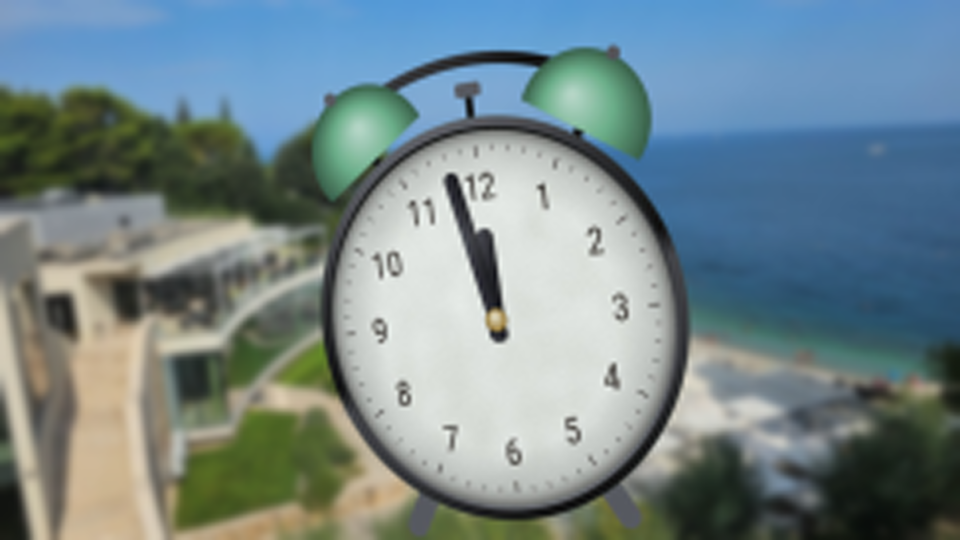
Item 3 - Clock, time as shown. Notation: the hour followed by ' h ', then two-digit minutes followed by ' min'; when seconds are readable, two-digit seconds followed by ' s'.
11 h 58 min
